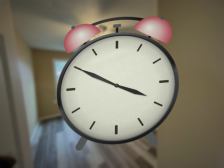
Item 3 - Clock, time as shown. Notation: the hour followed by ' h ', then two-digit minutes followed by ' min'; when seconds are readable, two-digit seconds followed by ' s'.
3 h 50 min
